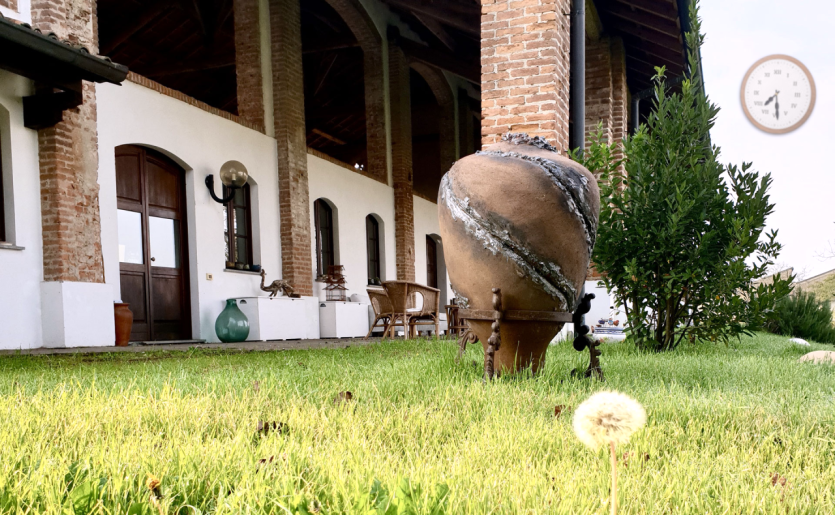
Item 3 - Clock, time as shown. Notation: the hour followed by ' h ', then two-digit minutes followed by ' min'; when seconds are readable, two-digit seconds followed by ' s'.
7 h 29 min
